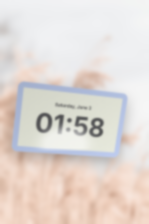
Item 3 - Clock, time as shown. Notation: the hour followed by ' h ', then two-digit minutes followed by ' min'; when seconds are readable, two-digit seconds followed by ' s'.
1 h 58 min
